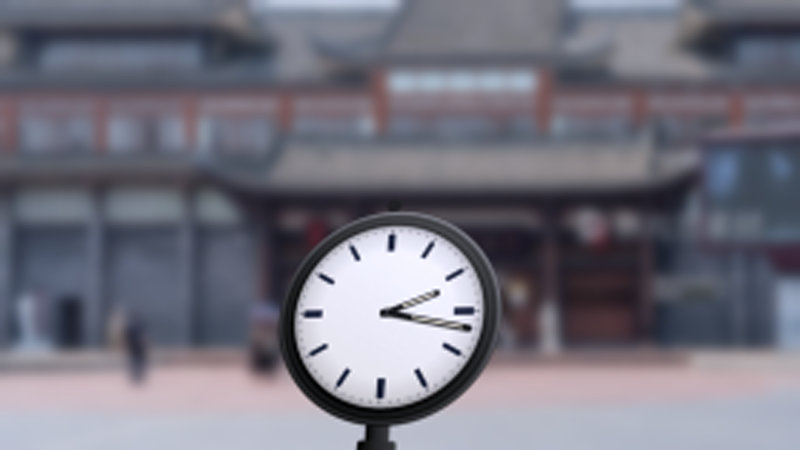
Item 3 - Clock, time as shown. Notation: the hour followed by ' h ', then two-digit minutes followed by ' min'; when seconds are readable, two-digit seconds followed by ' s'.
2 h 17 min
